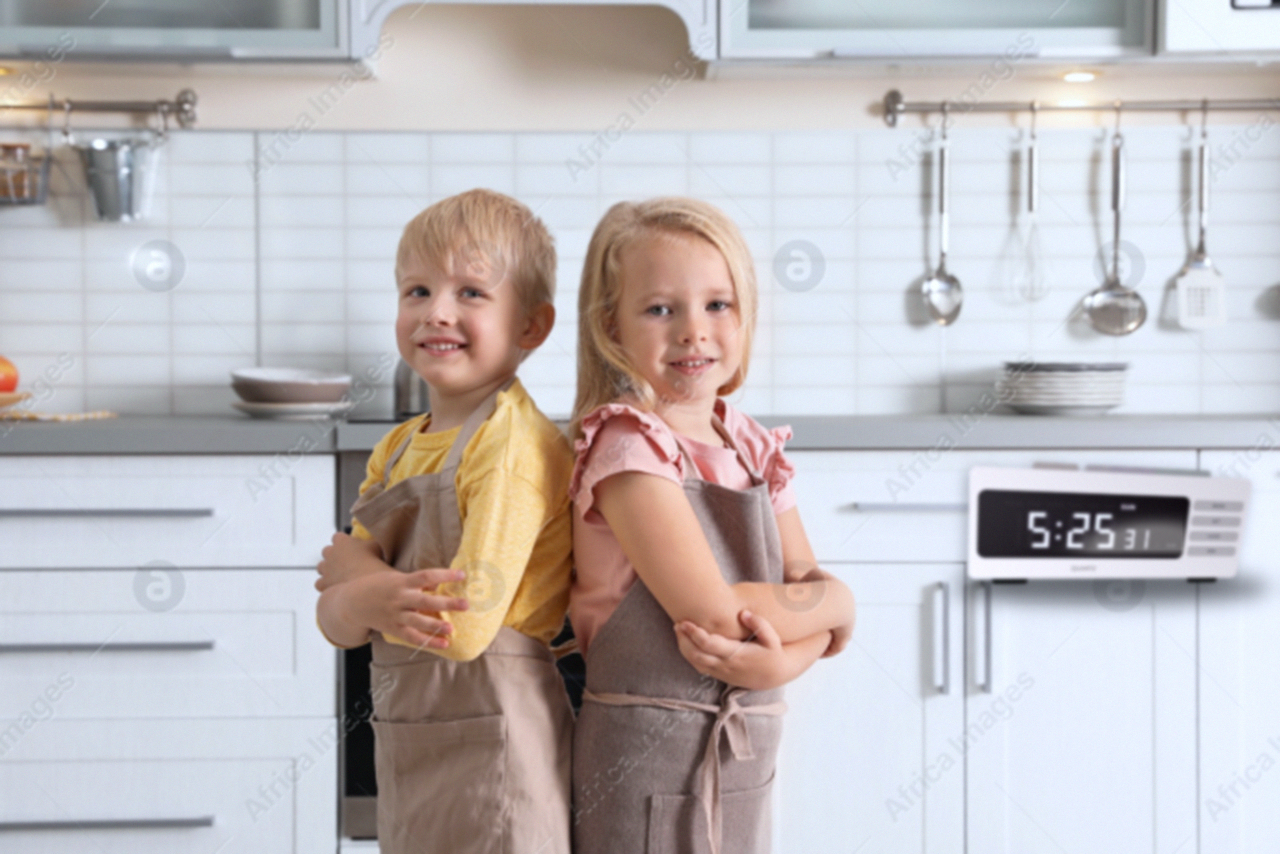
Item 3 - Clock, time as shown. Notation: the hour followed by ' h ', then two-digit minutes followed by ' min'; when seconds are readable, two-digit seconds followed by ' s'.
5 h 25 min 31 s
